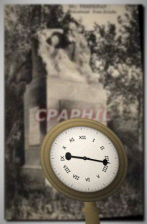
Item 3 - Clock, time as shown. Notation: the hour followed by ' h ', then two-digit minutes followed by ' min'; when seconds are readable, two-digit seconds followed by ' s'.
9 h 17 min
